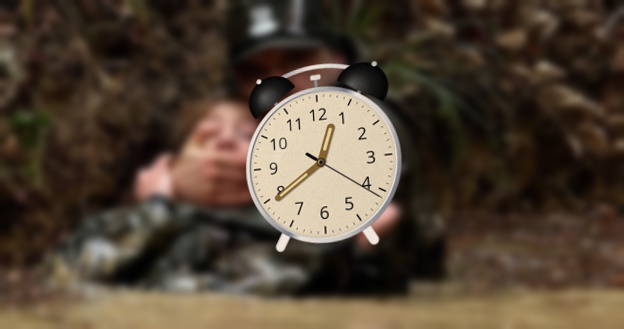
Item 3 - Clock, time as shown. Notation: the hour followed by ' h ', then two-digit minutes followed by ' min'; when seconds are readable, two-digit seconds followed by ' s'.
12 h 39 min 21 s
